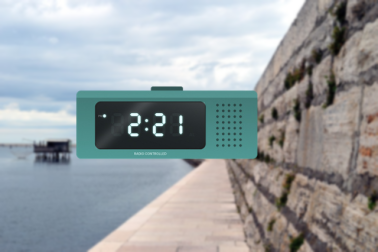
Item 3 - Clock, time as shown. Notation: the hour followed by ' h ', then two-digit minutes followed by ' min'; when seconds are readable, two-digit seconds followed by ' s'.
2 h 21 min
